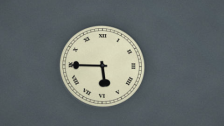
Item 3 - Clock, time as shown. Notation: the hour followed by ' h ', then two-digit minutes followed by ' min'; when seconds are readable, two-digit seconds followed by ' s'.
5 h 45 min
